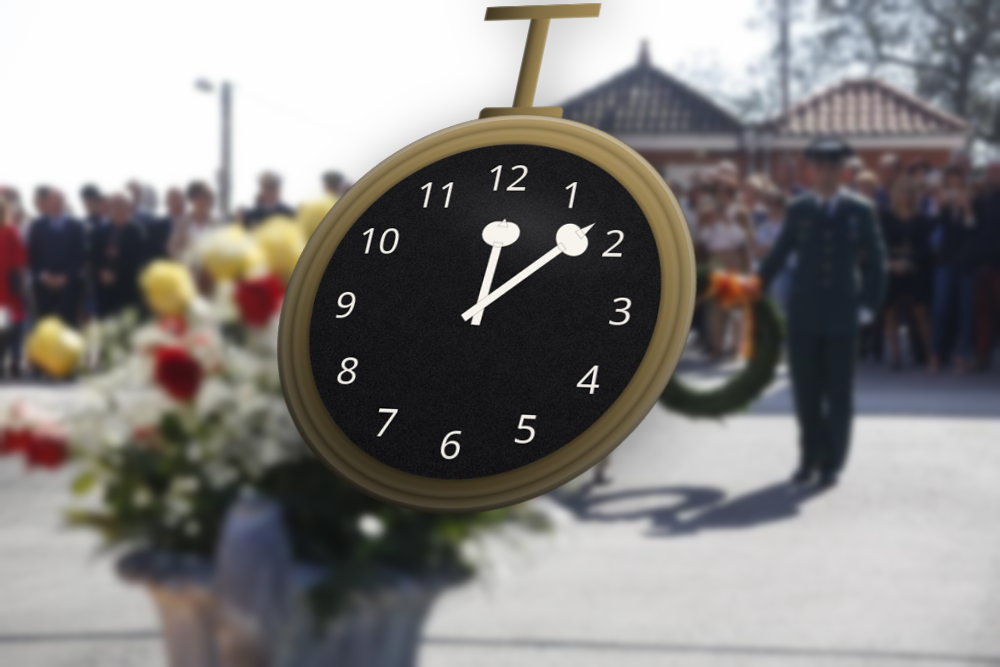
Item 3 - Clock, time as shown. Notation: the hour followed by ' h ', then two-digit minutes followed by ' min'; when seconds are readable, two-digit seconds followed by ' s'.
12 h 08 min
